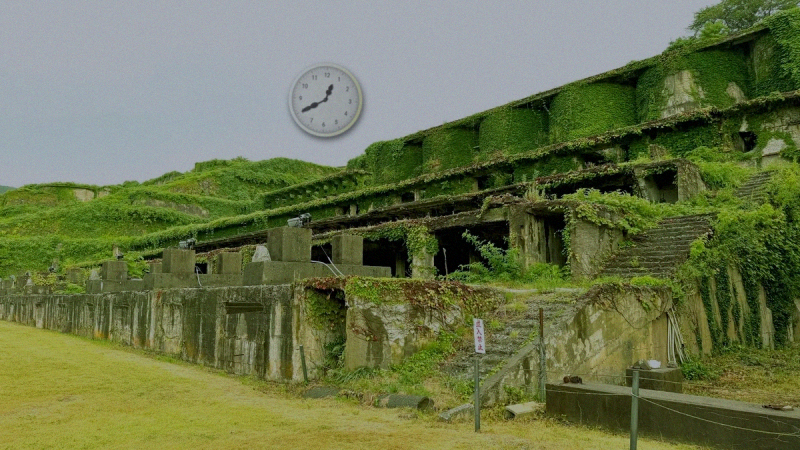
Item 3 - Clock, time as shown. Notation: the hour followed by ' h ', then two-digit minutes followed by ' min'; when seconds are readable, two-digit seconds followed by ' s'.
12 h 40 min
